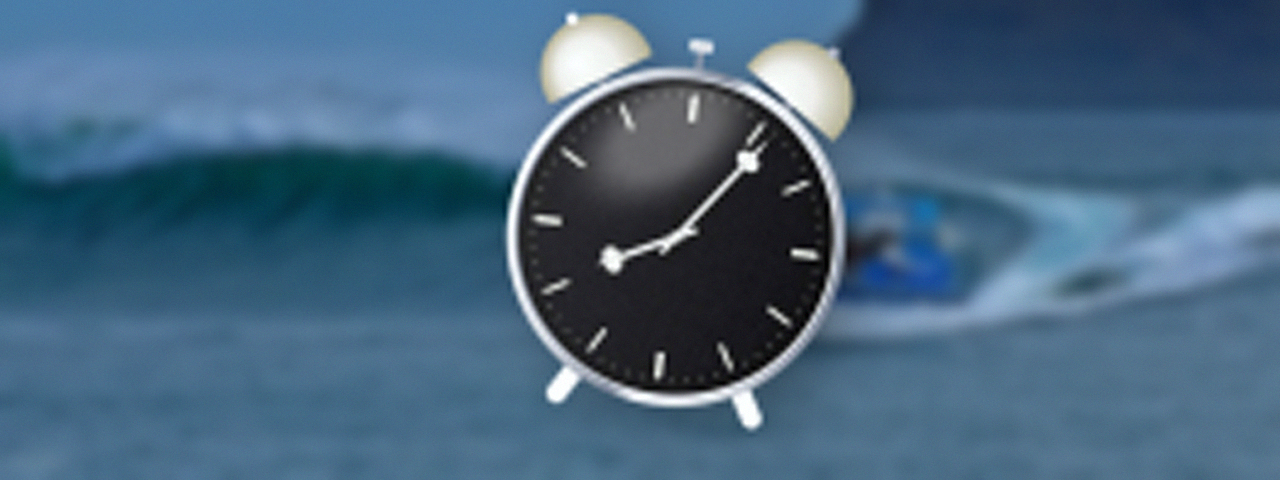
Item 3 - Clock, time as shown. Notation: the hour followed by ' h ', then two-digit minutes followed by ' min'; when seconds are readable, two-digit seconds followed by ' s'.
8 h 06 min
